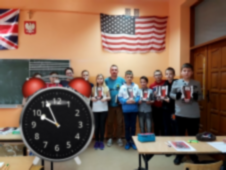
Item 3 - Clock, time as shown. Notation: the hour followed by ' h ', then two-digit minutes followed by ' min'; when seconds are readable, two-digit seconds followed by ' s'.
9 h 56 min
